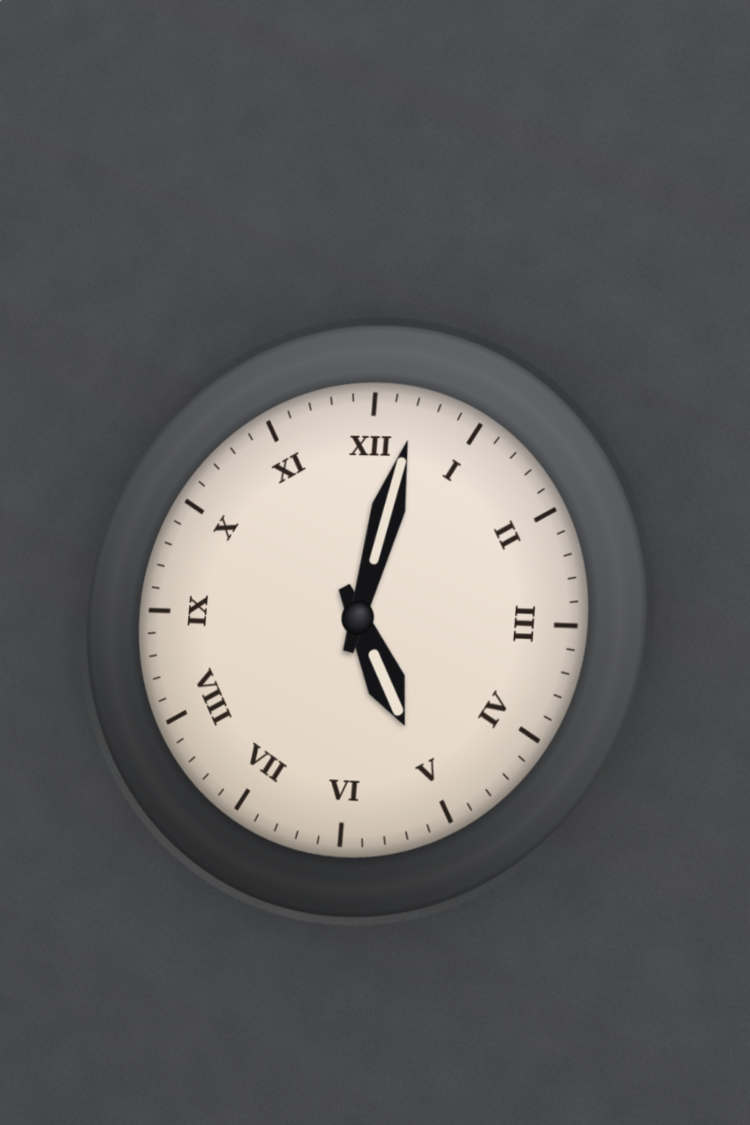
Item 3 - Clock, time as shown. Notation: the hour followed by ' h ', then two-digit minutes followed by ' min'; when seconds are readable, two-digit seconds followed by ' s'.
5 h 02 min
